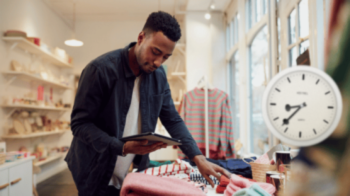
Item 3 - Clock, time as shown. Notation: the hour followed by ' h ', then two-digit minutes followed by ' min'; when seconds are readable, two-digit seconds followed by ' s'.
8 h 37 min
